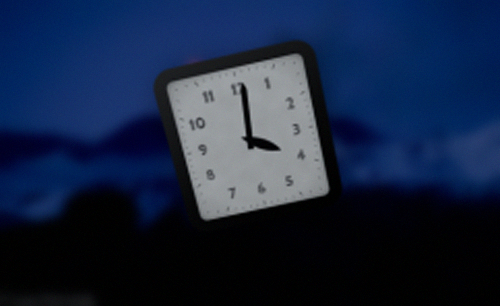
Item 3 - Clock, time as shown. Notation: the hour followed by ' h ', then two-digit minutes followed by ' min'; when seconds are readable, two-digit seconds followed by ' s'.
4 h 01 min
